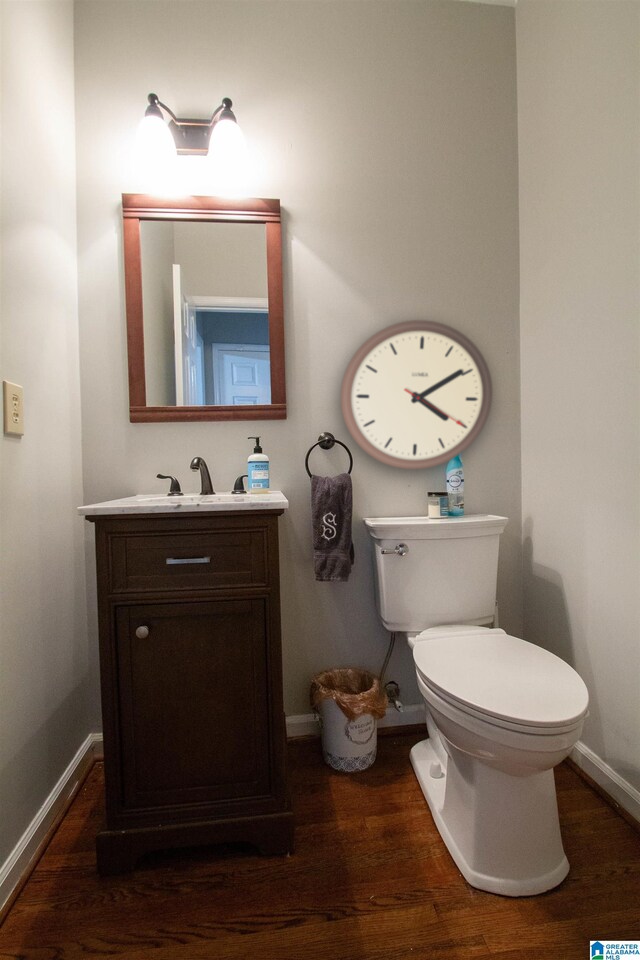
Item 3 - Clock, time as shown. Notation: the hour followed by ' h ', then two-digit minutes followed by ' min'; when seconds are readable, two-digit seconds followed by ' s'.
4 h 09 min 20 s
